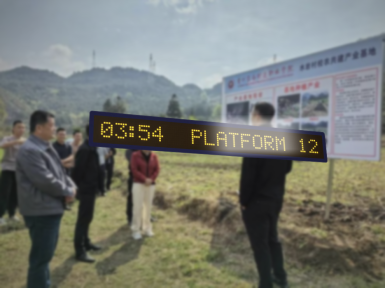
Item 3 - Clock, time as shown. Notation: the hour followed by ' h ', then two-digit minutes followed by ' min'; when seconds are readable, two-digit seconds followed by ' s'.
3 h 54 min
